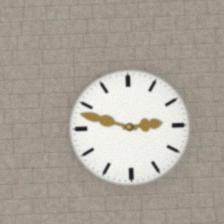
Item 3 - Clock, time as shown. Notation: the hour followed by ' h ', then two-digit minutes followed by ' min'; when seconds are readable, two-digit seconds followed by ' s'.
2 h 48 min
